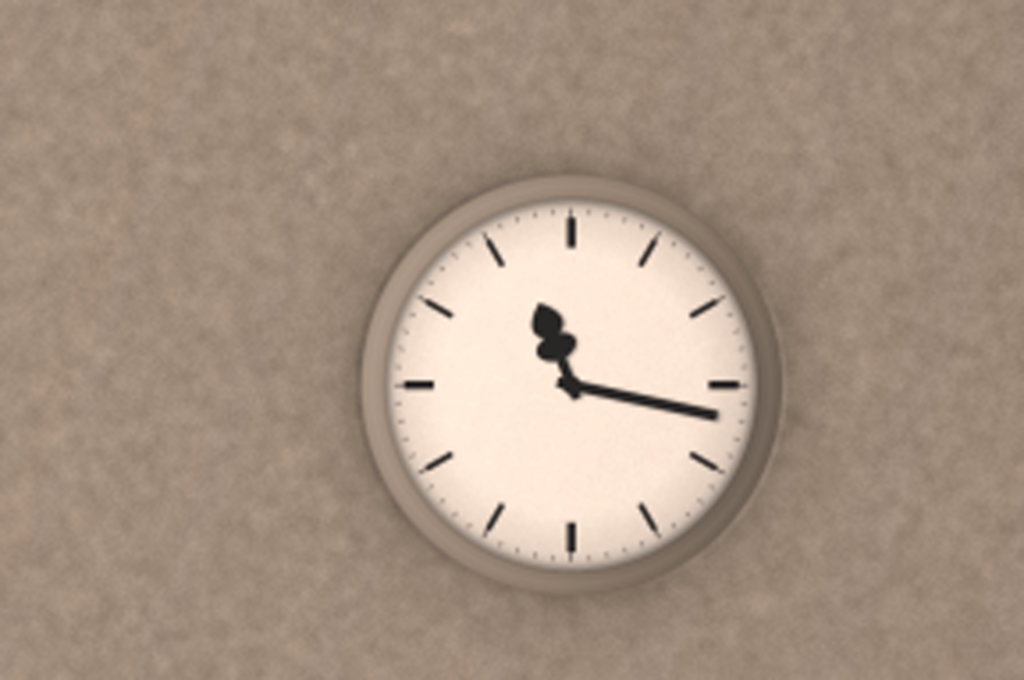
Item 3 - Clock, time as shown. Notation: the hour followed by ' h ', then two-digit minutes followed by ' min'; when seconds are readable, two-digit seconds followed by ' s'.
11 h 17 min
